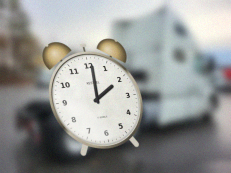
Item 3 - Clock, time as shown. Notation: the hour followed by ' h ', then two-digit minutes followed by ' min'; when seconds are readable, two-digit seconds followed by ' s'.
2 h 01 min
